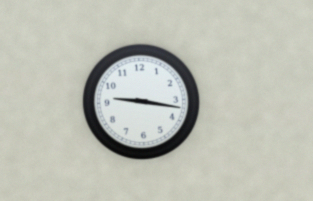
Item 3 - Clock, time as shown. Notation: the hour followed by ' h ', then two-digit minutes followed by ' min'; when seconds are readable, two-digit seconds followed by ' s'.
9 h 17 min
